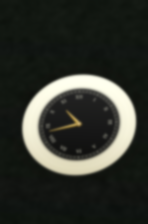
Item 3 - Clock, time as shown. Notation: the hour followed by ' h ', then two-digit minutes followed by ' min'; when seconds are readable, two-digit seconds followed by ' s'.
10 h 43 min
